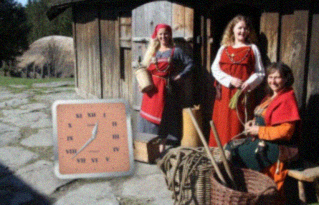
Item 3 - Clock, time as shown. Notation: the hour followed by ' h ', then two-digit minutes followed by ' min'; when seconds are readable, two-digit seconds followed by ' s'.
12 h 38 min
